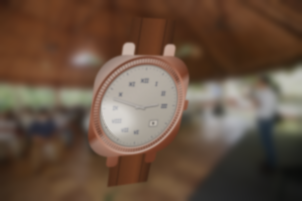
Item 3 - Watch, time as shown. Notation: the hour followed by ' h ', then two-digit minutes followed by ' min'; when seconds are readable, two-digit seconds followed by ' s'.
2 h 48 min
